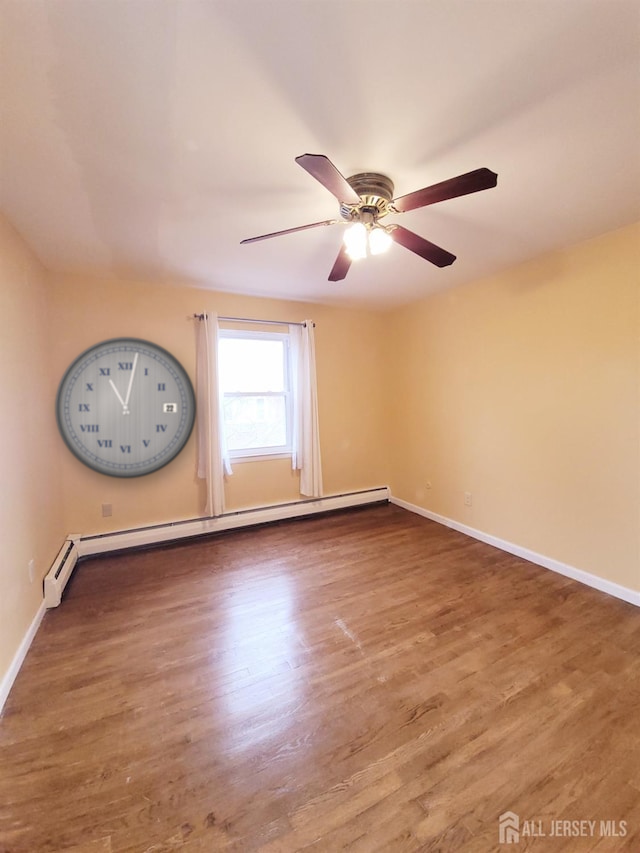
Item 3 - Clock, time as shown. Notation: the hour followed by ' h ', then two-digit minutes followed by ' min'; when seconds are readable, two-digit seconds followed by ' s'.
11 h 02 min
